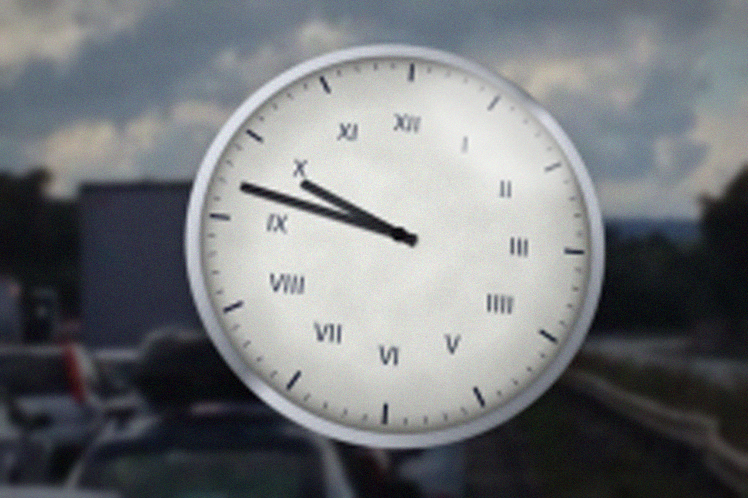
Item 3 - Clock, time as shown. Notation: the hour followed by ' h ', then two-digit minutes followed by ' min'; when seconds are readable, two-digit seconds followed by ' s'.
9 h 47 min
